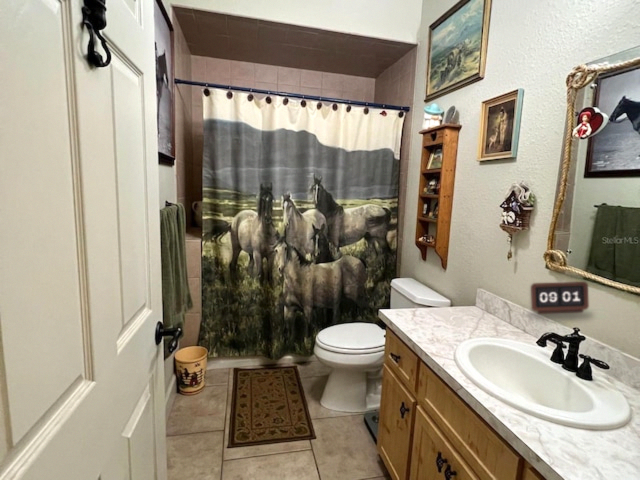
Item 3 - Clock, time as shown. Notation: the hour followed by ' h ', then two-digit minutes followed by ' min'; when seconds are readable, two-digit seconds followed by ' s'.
9 h 01 min
